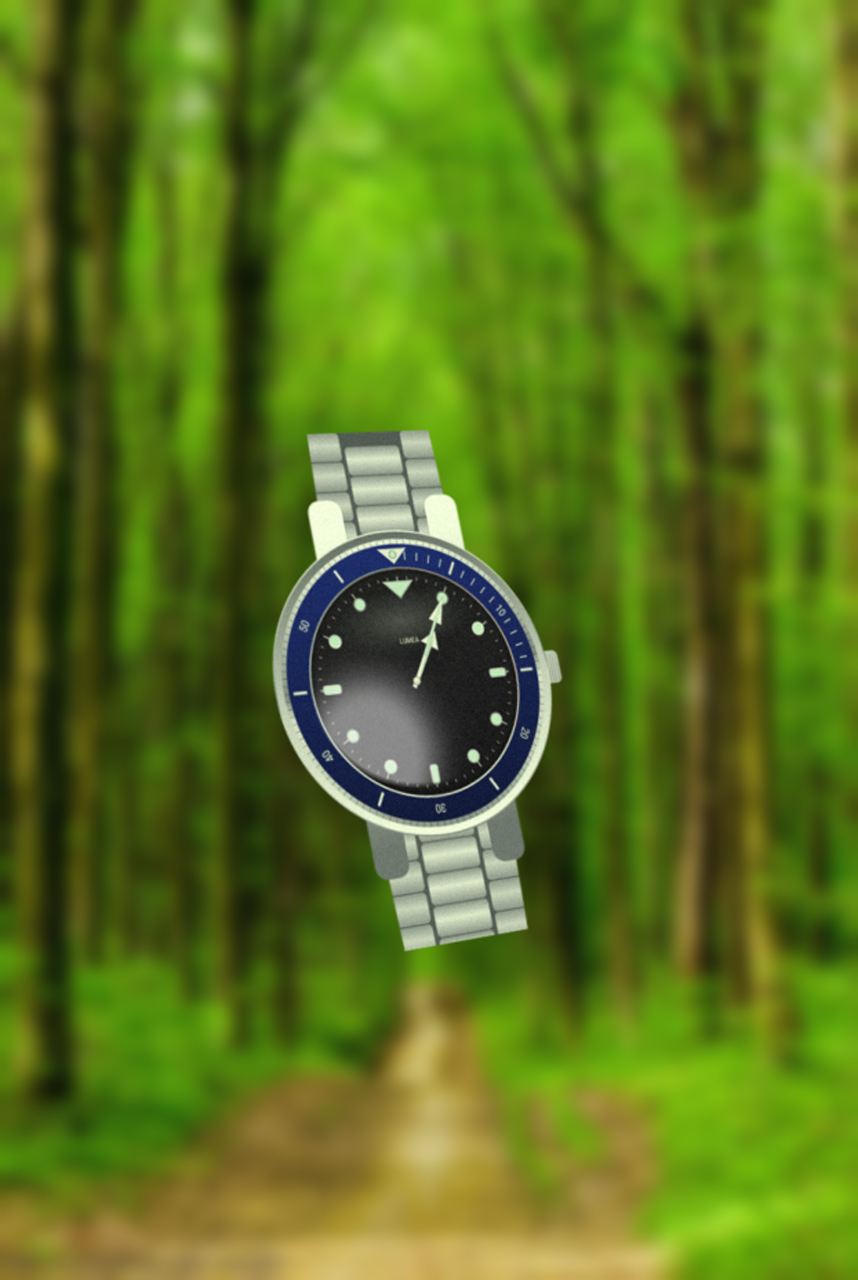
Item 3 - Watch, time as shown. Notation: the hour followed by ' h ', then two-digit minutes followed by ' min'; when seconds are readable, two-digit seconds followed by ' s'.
1 h 05 min
